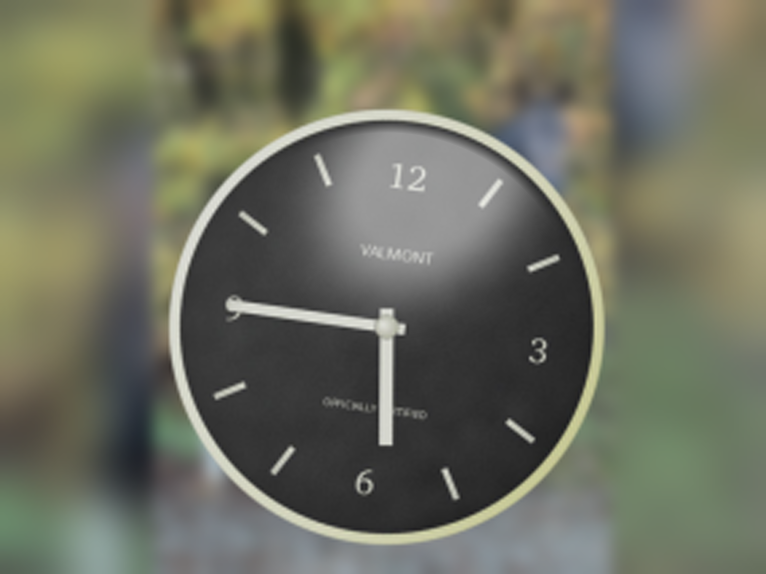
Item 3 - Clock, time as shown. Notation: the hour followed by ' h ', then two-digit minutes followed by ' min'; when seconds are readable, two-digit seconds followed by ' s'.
5 h 45 min
